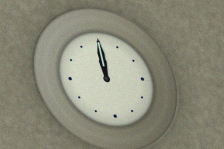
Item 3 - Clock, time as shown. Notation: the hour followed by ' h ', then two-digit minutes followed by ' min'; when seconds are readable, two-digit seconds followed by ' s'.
12 h 00 min
